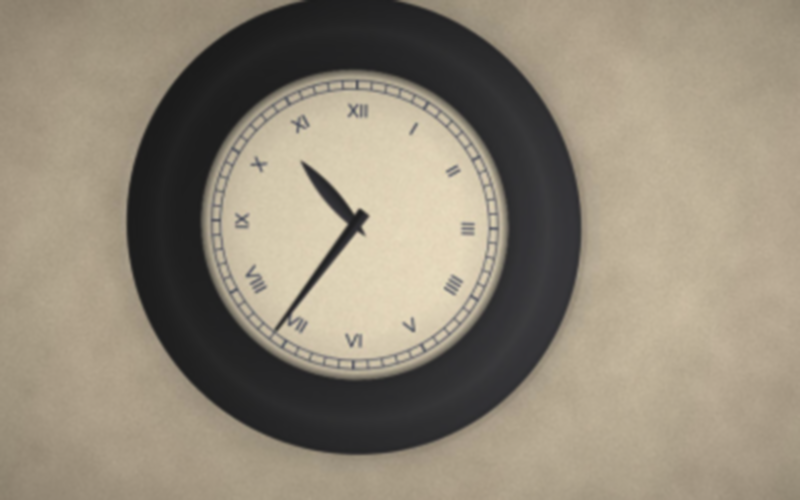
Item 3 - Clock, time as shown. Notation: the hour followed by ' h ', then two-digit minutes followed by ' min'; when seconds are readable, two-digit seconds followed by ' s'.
10 h 36 min
